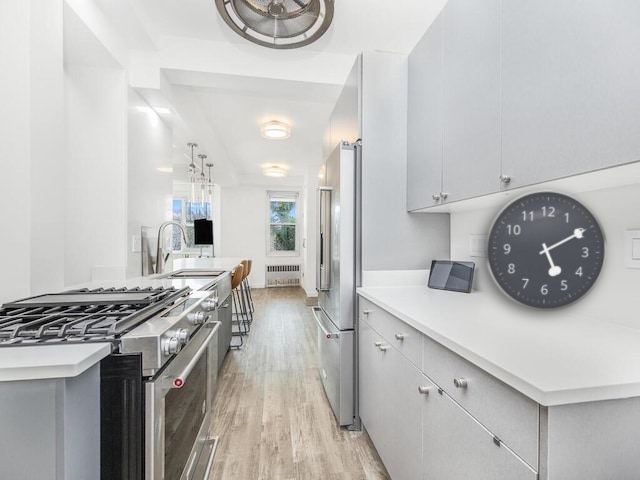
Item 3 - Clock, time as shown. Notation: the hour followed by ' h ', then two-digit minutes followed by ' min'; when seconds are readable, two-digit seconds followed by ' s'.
5 h 10 min
